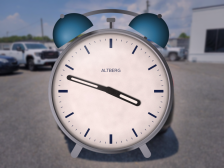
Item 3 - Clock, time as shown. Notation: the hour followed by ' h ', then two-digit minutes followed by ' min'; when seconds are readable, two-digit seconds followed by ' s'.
3 h 48 min
